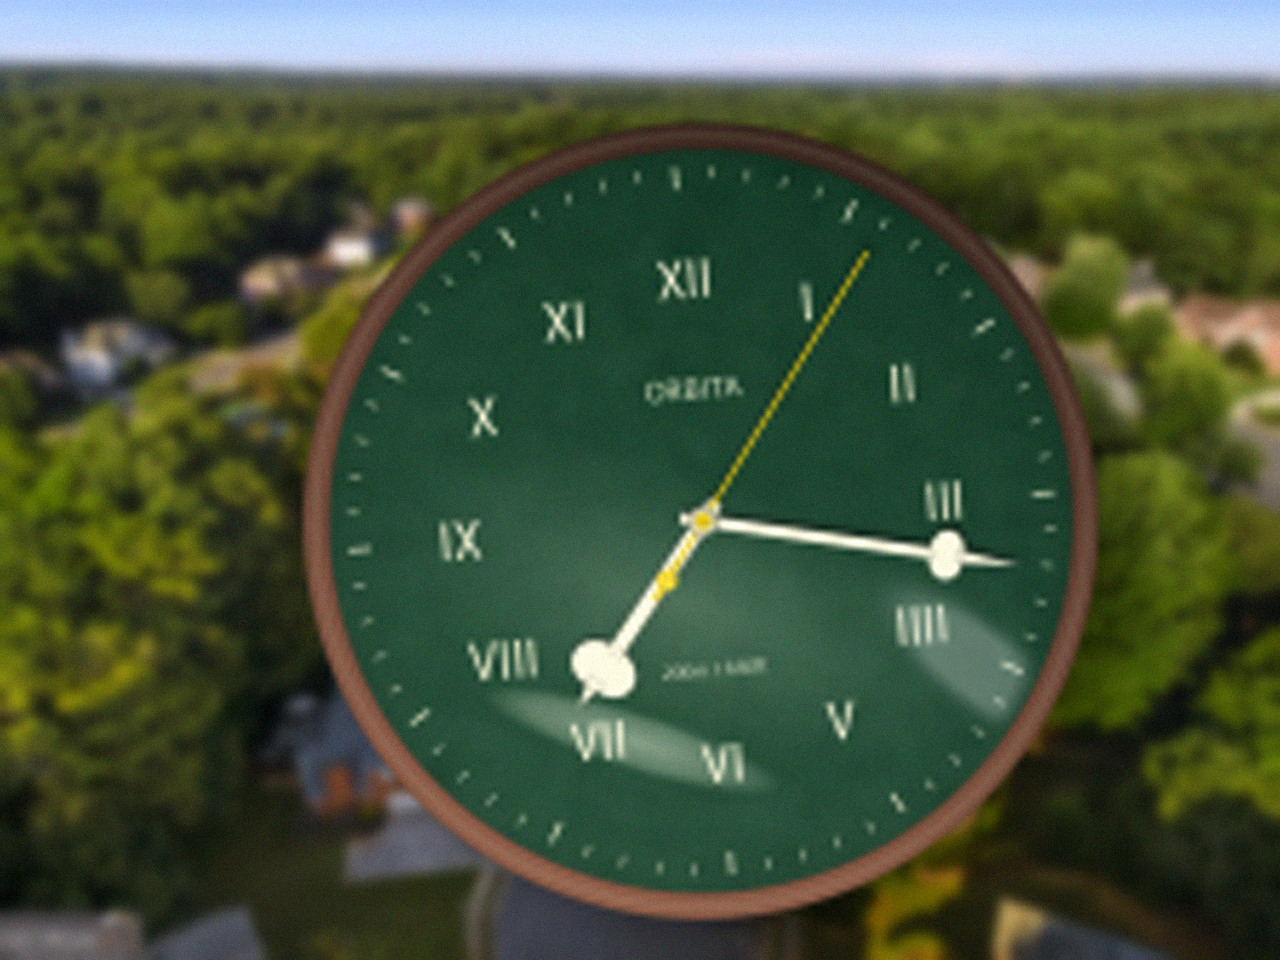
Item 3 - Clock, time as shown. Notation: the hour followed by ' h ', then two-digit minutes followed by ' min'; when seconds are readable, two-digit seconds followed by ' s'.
7 h 17 min 06 s
